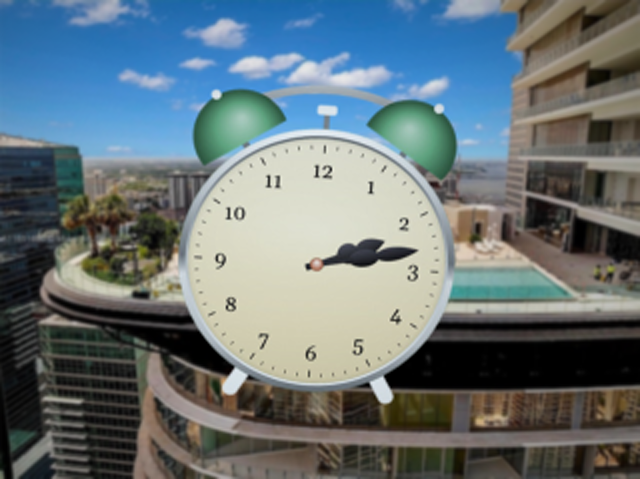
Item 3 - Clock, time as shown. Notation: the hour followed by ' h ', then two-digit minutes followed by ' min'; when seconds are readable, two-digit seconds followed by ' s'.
2 h 13 min
